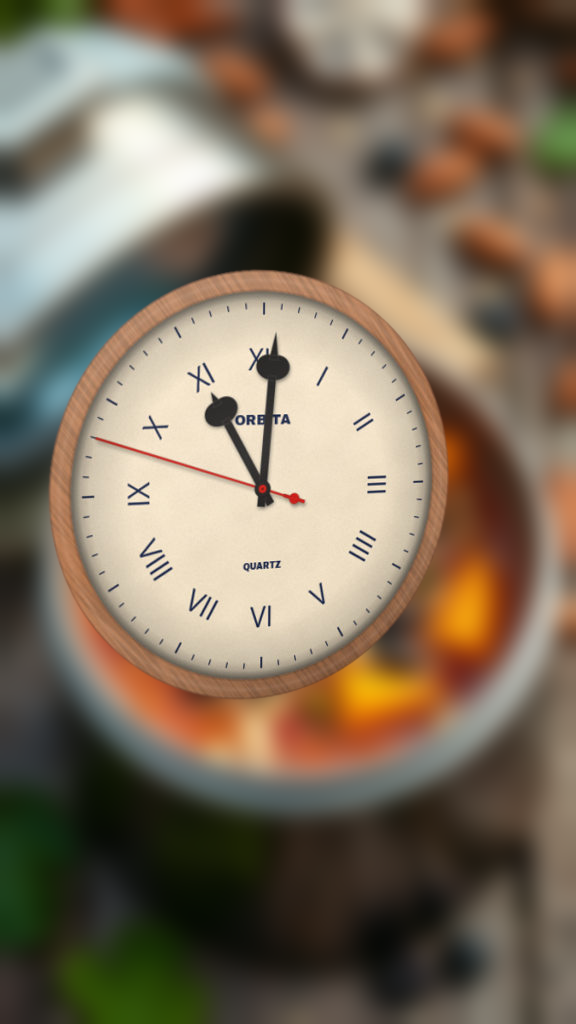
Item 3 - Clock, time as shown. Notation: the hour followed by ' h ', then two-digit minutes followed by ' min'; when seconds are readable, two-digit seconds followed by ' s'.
11 h 00 min 48 s
